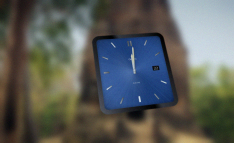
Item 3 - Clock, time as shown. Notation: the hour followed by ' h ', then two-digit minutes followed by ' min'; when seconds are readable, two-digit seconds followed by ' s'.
12 h 01 min
